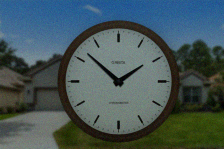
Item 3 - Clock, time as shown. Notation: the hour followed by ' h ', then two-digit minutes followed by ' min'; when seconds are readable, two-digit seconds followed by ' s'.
1 h 52 min
